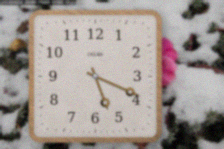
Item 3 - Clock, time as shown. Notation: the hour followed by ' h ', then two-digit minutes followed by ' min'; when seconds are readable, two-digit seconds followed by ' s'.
5 h 19 min
